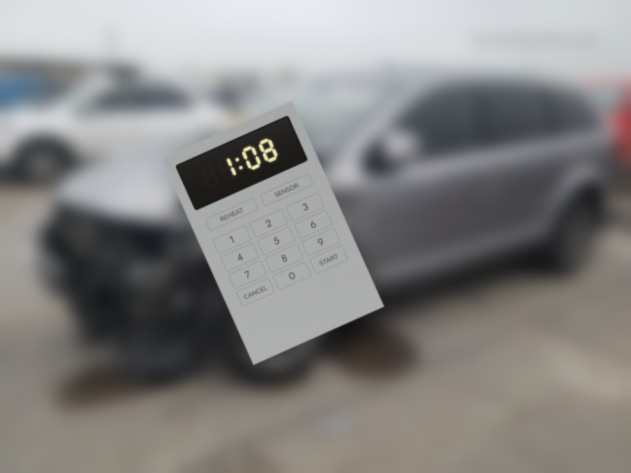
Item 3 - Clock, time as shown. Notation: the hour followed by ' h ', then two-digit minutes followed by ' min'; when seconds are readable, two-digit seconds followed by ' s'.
1 h 08 min
